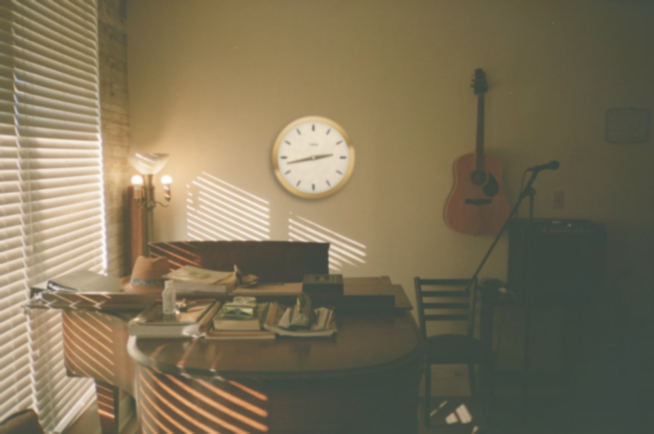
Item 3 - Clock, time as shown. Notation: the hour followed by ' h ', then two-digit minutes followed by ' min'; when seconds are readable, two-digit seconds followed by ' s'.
2 h 43 min
